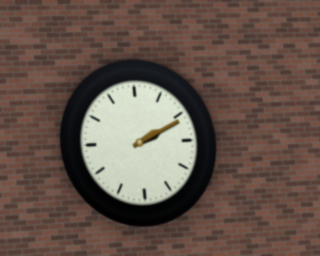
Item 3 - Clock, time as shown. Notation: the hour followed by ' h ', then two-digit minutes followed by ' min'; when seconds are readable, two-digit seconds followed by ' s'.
2 h 11 min
